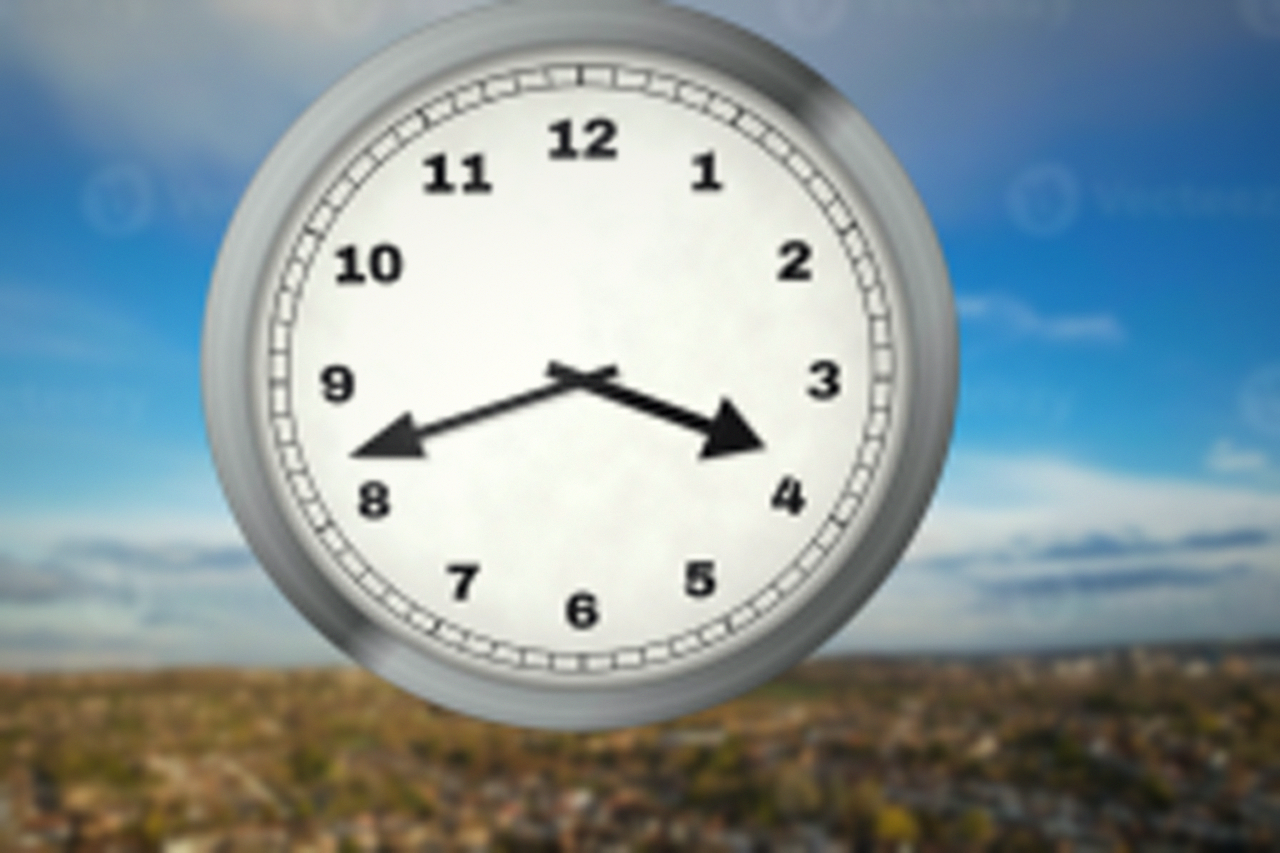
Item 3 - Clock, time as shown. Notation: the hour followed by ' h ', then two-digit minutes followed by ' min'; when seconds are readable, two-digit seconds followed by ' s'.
3 h 42 min
